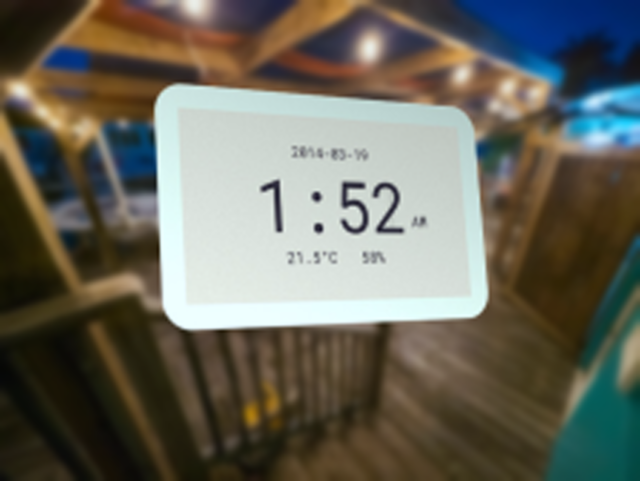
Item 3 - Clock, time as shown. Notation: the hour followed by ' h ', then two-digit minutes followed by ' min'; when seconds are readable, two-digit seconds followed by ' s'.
1 h 52 min
